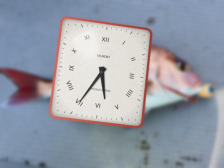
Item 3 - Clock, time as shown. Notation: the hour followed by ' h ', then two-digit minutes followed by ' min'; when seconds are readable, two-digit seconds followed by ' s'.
5 h 35 min
